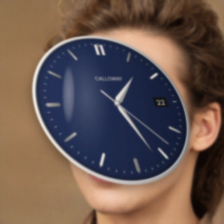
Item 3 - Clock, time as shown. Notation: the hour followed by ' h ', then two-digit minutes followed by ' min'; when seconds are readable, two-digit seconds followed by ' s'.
1 h 26 min 23 s
